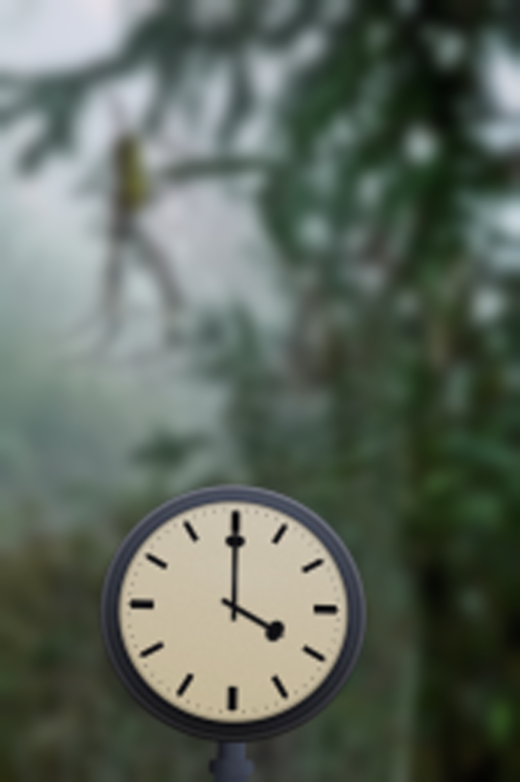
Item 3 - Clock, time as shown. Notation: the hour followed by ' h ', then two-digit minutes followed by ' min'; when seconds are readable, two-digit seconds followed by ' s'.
4 h 00 min
